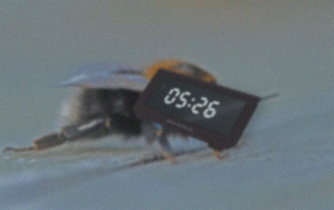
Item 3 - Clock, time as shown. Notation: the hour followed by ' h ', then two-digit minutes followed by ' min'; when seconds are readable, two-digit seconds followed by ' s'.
5 h 26 min
